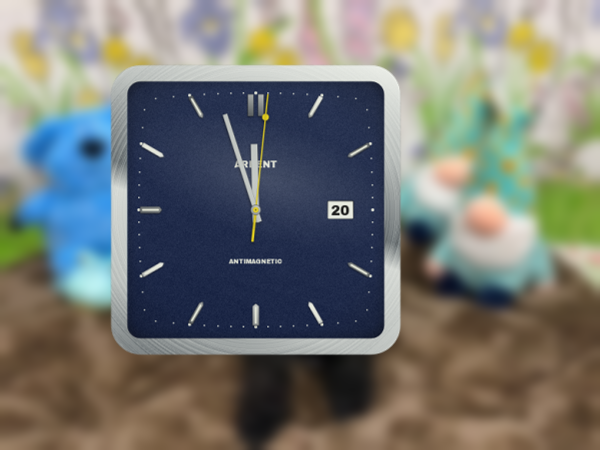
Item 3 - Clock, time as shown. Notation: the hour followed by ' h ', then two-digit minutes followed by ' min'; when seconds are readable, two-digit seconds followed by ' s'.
11 h 57 min 01 s
